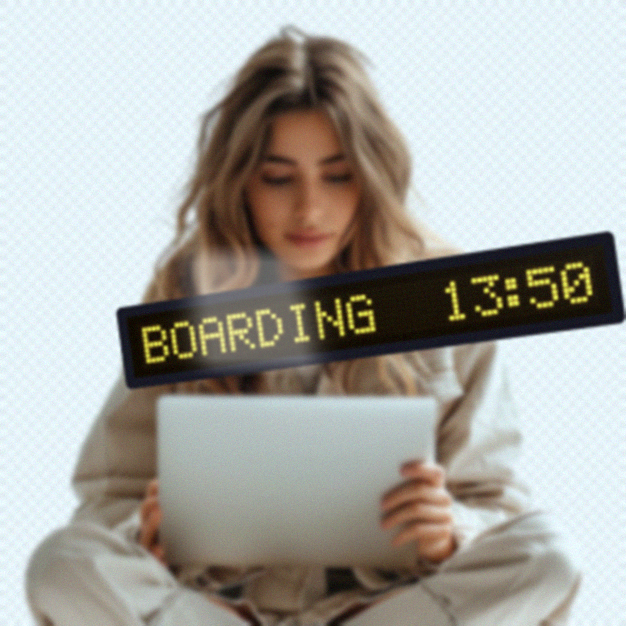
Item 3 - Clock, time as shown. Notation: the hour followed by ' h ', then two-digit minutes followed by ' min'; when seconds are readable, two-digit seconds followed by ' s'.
13 h 50 min
